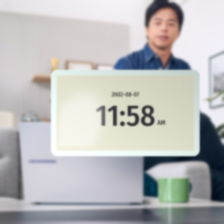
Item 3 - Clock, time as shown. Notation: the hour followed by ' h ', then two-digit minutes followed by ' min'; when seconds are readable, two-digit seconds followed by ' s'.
11 h 58 min
